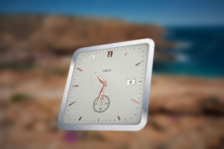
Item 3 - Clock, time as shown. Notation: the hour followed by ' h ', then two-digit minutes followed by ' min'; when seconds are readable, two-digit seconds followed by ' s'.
10 h 32 min
